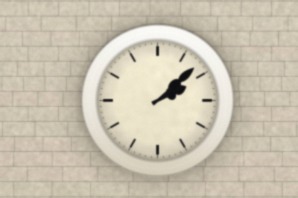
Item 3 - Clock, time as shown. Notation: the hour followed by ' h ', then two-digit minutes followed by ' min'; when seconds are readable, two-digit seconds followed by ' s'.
2 h 08 min
